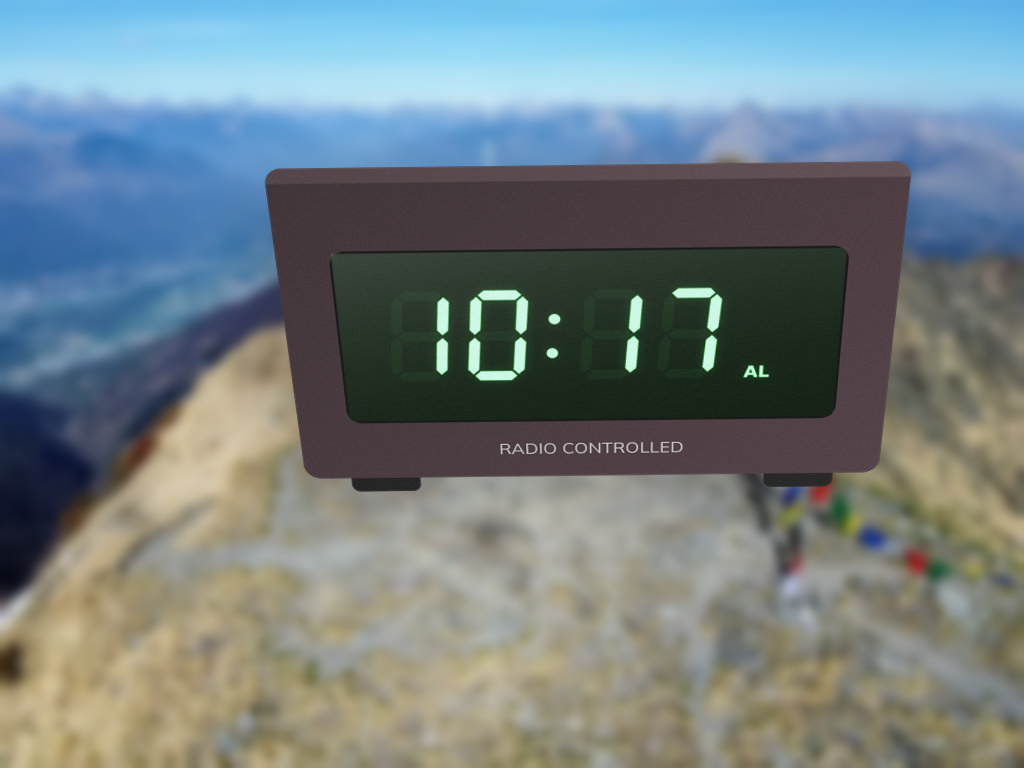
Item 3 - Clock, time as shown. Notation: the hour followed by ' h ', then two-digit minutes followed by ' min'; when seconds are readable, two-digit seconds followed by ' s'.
10 h 17 min
